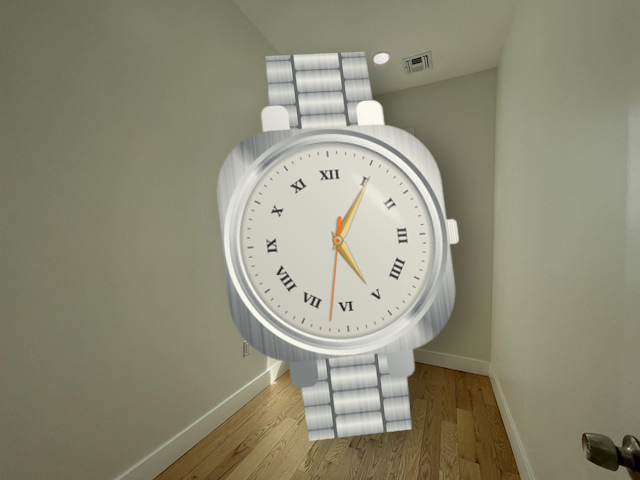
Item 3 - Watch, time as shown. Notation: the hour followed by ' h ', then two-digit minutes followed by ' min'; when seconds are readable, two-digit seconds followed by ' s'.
5 h 05 min 32 s
